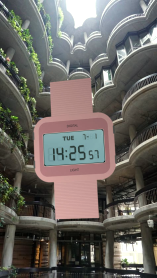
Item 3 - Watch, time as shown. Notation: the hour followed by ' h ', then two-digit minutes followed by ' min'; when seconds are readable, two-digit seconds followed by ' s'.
14 h 25 min 57 s
